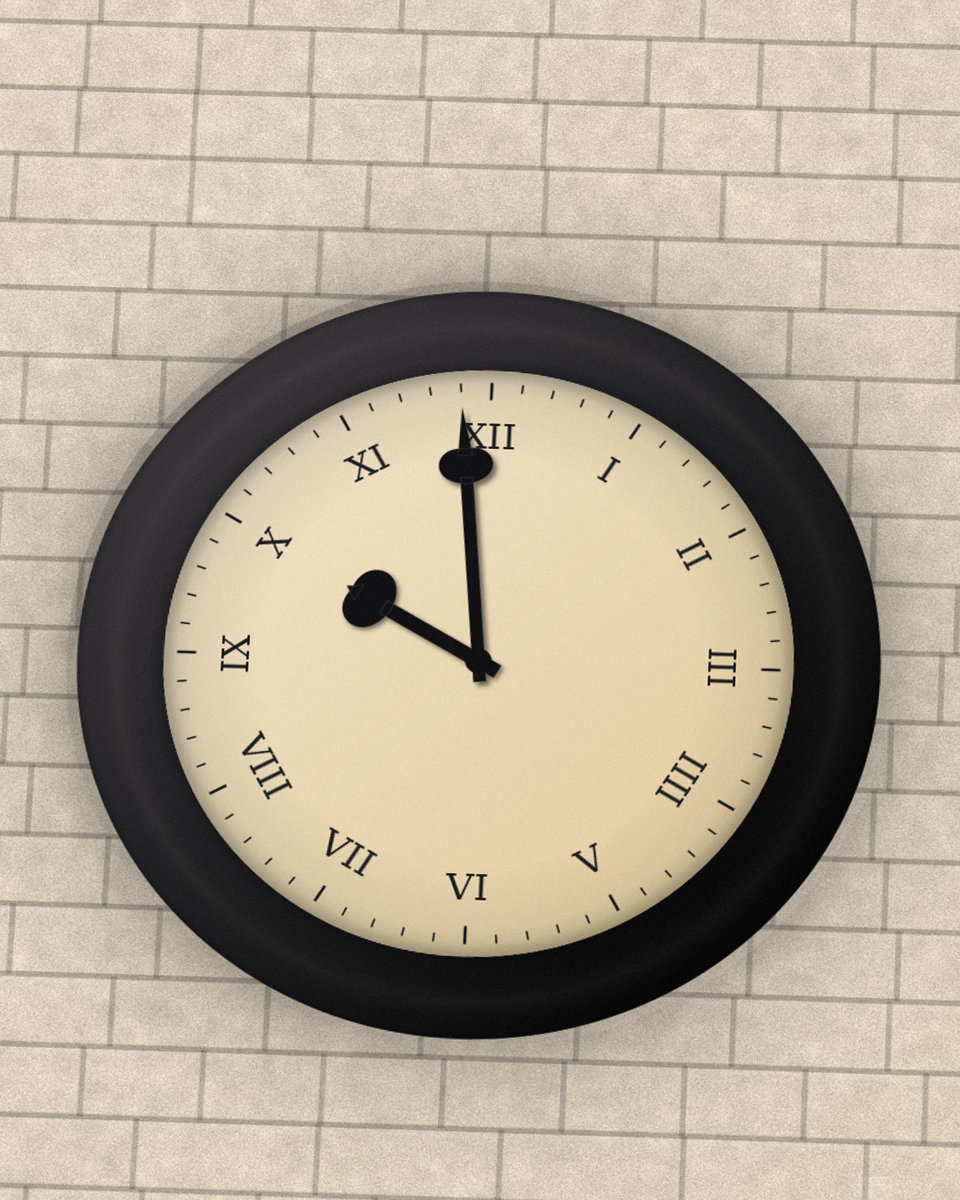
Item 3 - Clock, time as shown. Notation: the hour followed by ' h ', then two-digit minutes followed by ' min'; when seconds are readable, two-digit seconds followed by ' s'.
9 h 59 min
